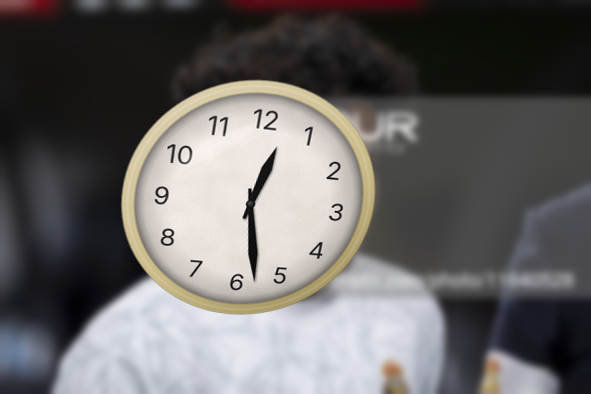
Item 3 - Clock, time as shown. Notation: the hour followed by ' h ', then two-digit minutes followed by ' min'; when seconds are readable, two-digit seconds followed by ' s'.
12 h 28 min
